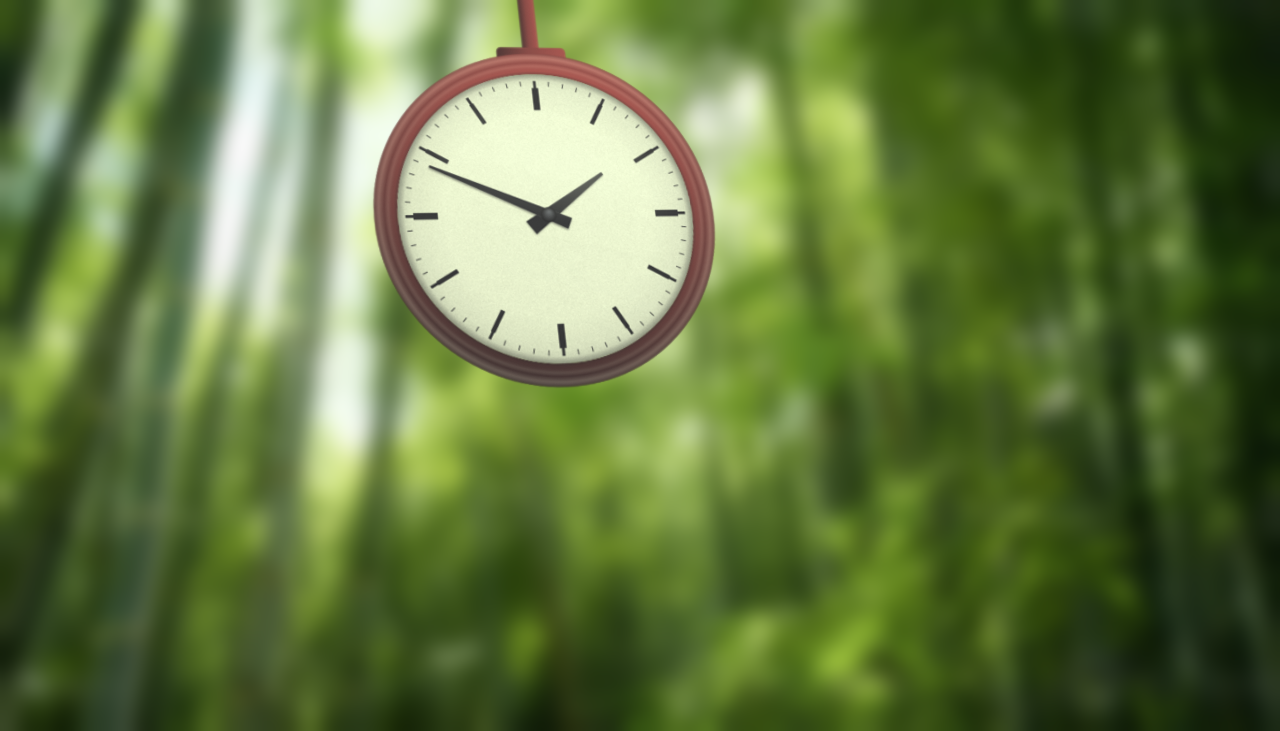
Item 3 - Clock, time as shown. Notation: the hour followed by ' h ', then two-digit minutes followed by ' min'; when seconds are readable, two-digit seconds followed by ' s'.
1 h 49 min
